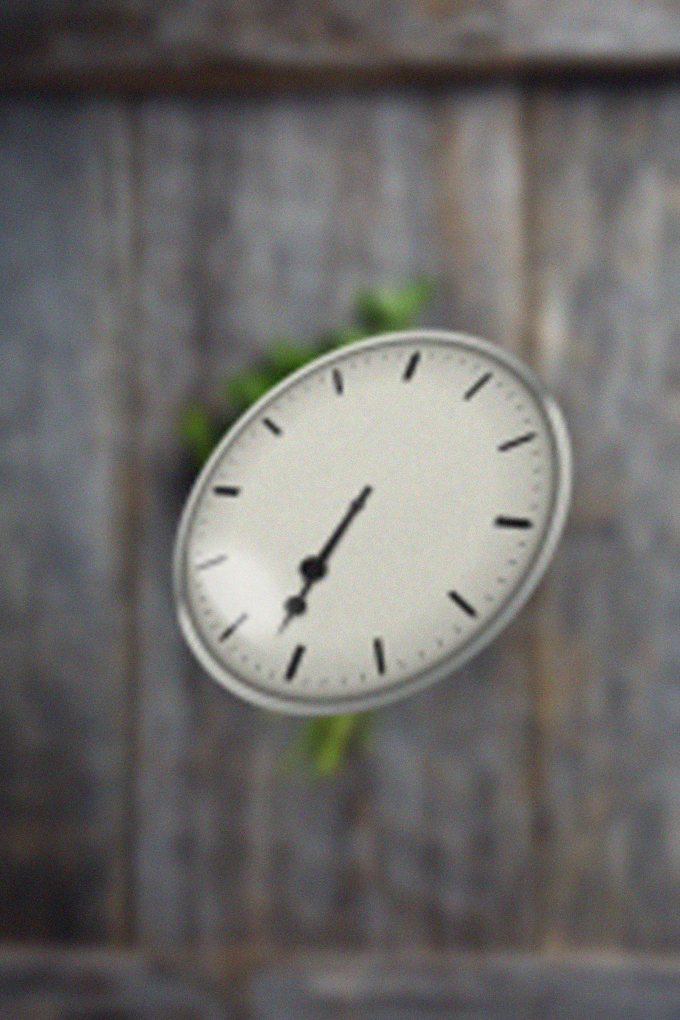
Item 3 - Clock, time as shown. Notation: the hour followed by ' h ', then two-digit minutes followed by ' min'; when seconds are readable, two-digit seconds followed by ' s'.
6 h 32 min
